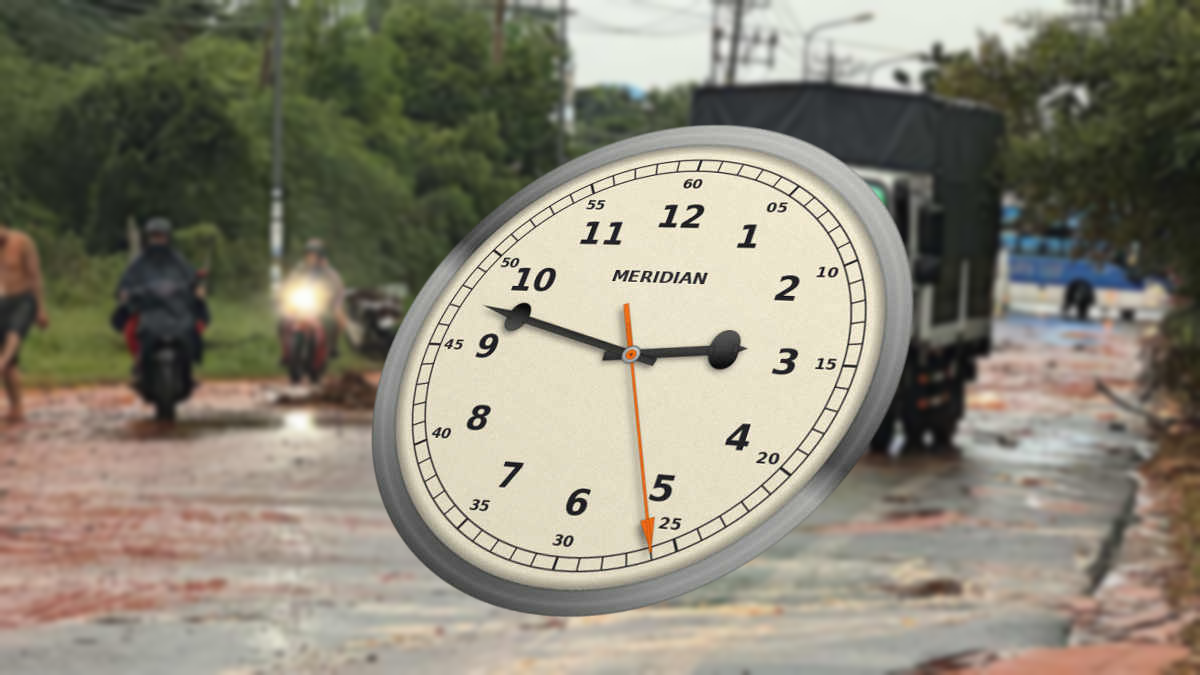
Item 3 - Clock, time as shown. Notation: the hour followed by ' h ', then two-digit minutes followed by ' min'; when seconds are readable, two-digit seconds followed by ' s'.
2 h 47 min 26 s
